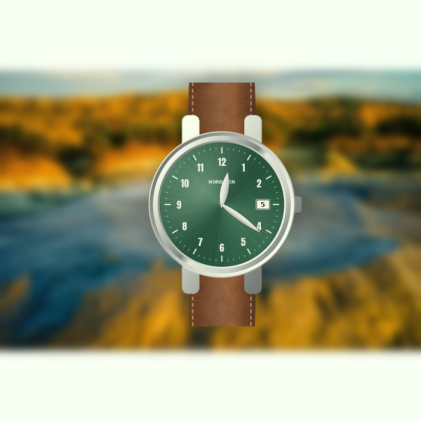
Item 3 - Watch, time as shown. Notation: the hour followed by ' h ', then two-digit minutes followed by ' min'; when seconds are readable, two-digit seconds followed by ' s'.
12 h 21 min
